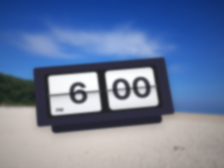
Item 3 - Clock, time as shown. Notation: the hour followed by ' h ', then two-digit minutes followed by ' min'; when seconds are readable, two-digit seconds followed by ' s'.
6 h 00 min
